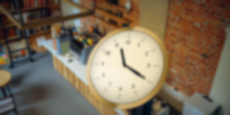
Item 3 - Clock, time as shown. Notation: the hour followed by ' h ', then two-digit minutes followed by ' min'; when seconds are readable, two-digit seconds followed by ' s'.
11 h 20 min
